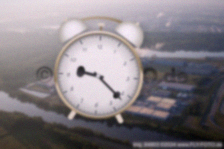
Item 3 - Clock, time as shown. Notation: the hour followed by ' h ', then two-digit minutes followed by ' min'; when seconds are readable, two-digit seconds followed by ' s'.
9 h 22 min
